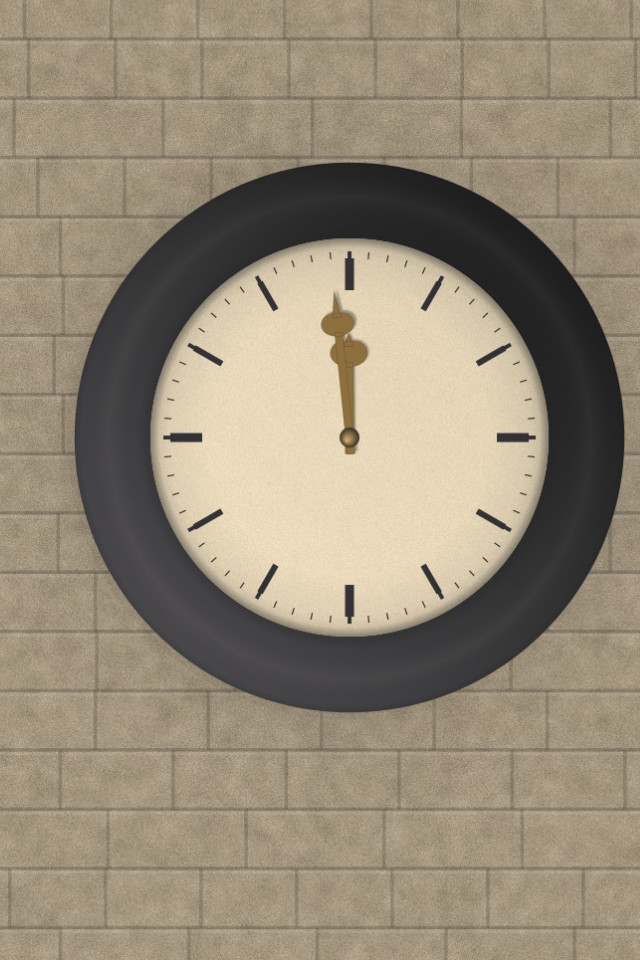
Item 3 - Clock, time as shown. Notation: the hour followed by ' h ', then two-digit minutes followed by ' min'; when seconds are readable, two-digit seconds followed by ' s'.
11 h 59 min
